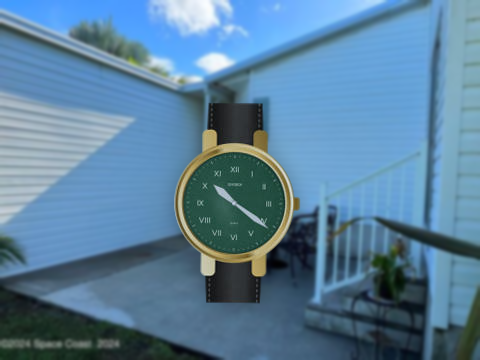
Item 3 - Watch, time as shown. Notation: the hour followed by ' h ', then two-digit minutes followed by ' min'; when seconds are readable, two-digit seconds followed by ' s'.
10 h 21 min
